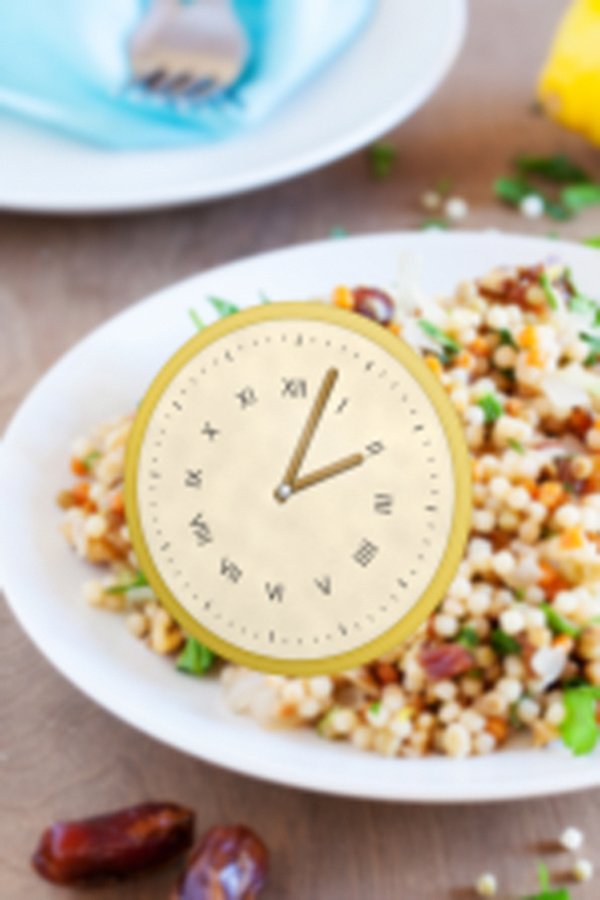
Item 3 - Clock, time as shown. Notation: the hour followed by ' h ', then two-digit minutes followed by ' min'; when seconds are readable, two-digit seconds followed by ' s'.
2 h 03 min
